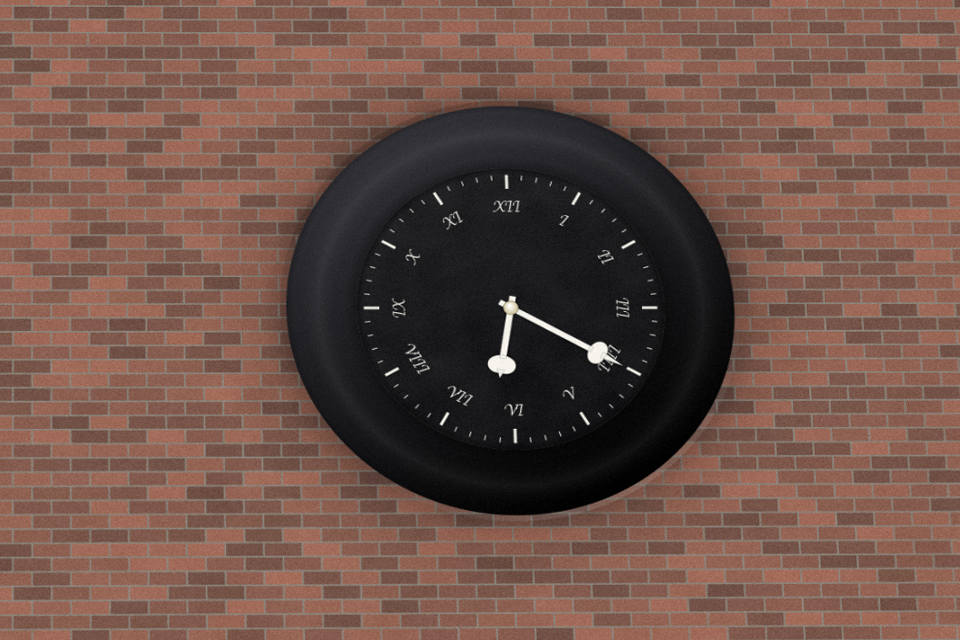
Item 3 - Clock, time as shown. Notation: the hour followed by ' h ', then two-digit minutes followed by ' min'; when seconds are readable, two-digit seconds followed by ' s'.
6 h 20 min
